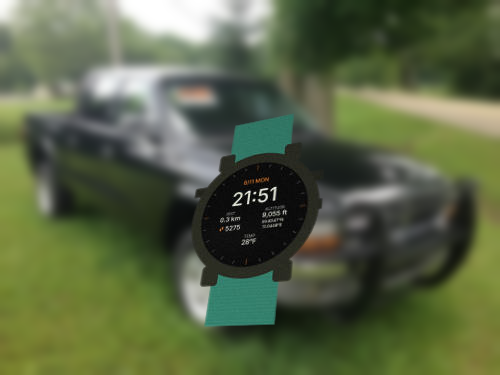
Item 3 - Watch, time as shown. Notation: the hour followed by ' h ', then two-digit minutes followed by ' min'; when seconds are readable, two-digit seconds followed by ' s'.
21 h 51 min
